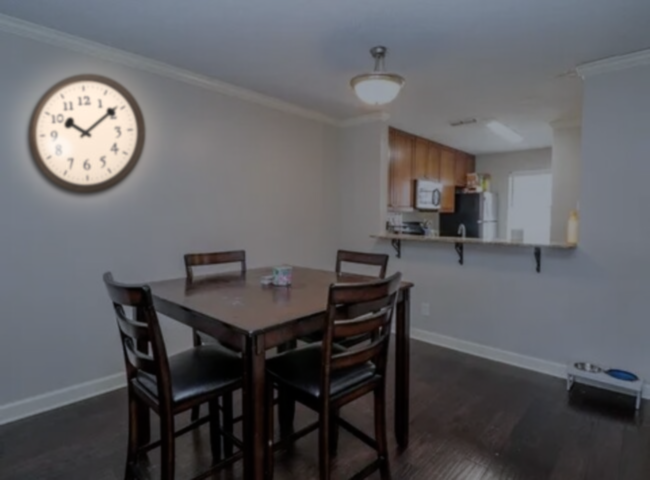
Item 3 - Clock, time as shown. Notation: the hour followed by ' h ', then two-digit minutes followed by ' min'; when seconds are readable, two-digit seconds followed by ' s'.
10 h 09 min
